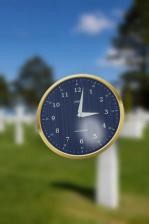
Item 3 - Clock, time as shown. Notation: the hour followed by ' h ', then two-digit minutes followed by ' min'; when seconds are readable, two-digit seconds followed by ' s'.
3 h 02 min
